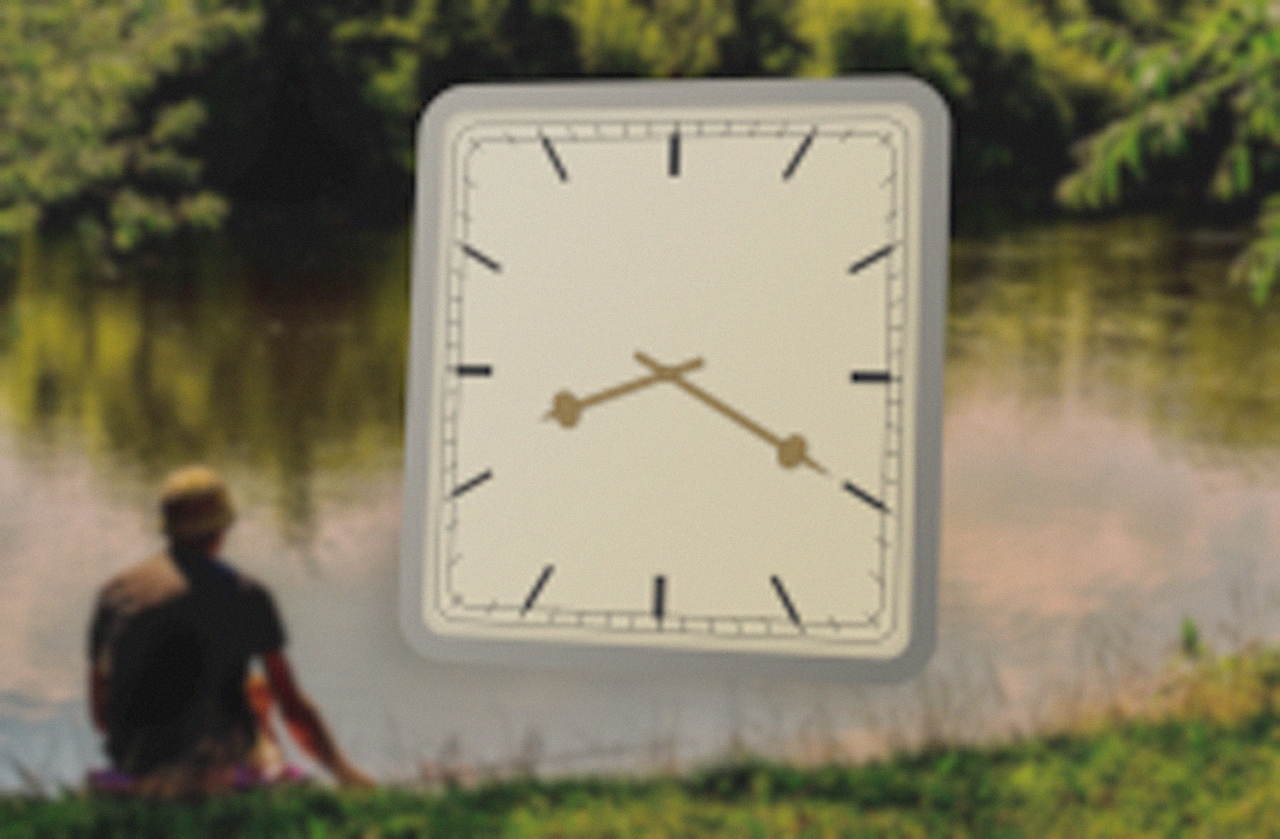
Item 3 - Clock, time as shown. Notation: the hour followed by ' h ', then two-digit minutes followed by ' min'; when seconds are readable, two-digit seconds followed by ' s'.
8 h 20 min
